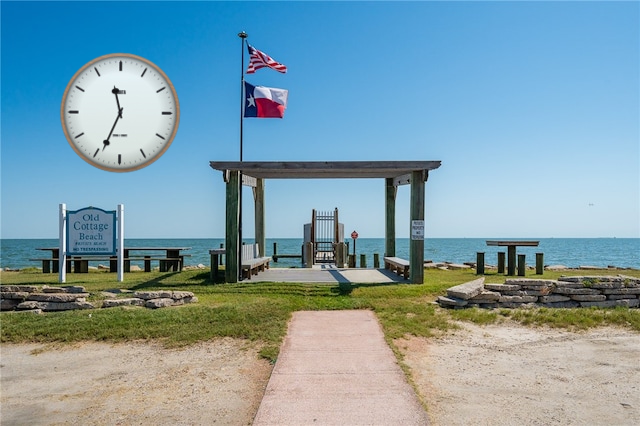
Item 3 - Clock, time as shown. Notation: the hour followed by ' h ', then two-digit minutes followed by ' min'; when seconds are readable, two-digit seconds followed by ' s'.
11 h 34 min
